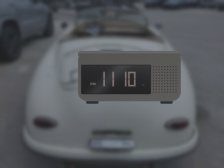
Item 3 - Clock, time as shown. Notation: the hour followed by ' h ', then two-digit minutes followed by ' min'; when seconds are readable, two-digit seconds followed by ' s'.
11 h 10 min
